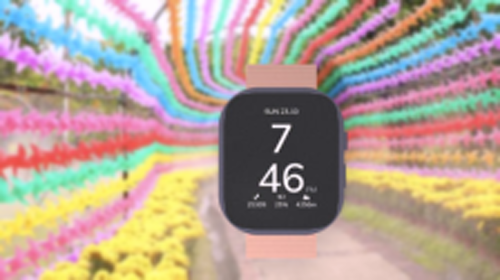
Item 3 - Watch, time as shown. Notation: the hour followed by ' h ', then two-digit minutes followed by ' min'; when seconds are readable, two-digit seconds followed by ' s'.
7 h 46 min
